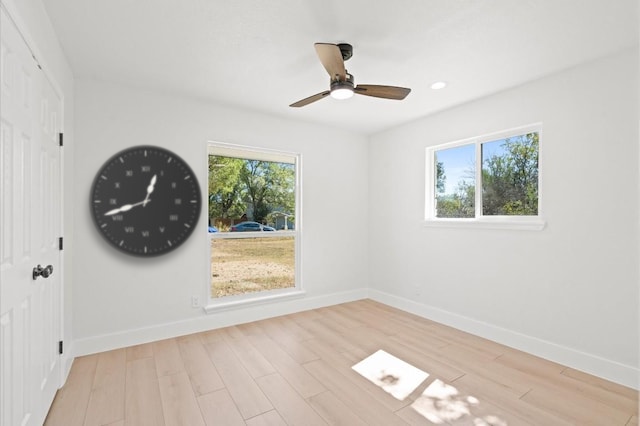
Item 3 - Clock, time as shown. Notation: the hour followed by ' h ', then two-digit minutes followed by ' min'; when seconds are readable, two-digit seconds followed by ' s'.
12 h 42 min
